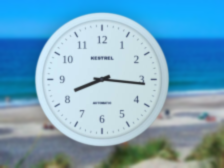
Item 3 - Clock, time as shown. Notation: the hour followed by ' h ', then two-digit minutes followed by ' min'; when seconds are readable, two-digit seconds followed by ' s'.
8 h 16 min
